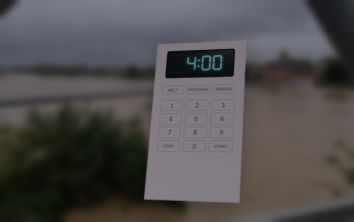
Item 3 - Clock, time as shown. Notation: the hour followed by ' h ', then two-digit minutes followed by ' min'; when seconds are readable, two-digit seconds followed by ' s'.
4 h 00 min
